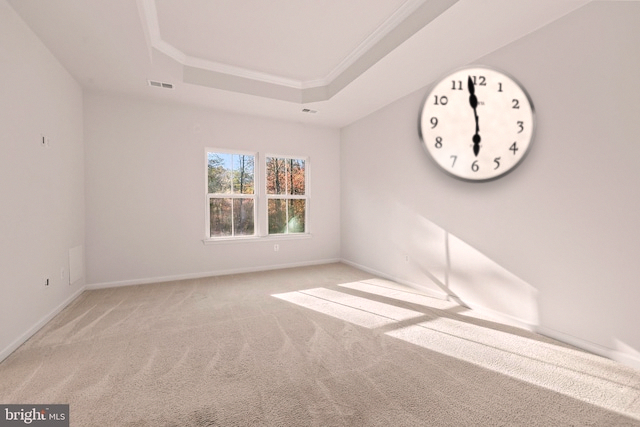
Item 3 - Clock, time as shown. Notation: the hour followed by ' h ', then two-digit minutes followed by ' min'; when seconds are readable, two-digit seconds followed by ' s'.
5 h 58 min
